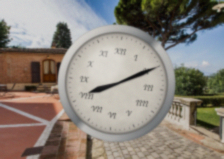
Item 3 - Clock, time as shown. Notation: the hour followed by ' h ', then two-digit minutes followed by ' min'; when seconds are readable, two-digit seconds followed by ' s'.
8 h 10 min
